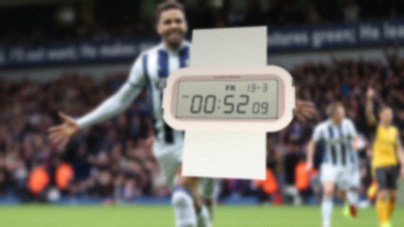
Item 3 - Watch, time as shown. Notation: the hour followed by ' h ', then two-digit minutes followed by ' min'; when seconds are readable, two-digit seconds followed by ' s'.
0 h 52 min 09 s
